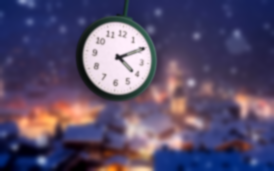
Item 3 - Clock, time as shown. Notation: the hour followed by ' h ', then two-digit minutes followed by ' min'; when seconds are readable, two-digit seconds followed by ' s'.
4 h 10 min
